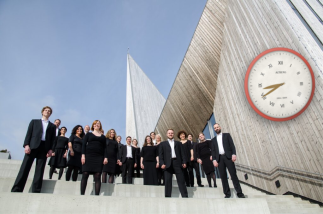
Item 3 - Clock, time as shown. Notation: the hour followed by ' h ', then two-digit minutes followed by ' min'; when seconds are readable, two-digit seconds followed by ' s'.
8 h 40 min
